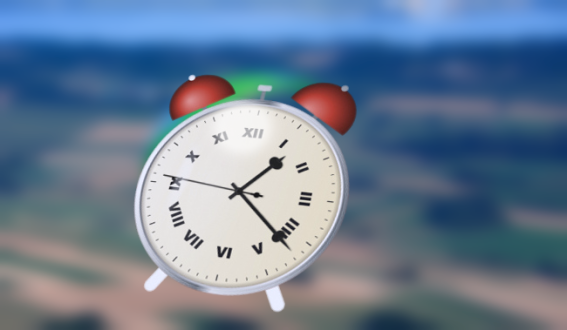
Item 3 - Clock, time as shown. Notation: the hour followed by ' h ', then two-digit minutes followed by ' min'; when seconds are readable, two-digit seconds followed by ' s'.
1 h 21 min 46 s
